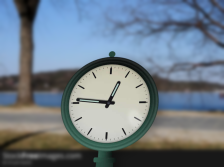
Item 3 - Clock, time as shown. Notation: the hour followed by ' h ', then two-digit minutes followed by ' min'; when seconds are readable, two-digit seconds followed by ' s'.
12 h 46 min
